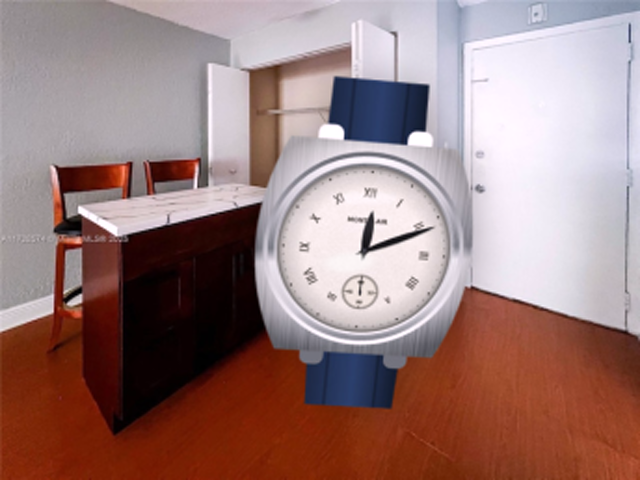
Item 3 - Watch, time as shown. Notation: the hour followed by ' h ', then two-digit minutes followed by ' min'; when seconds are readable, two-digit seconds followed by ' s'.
12 h 11 min
